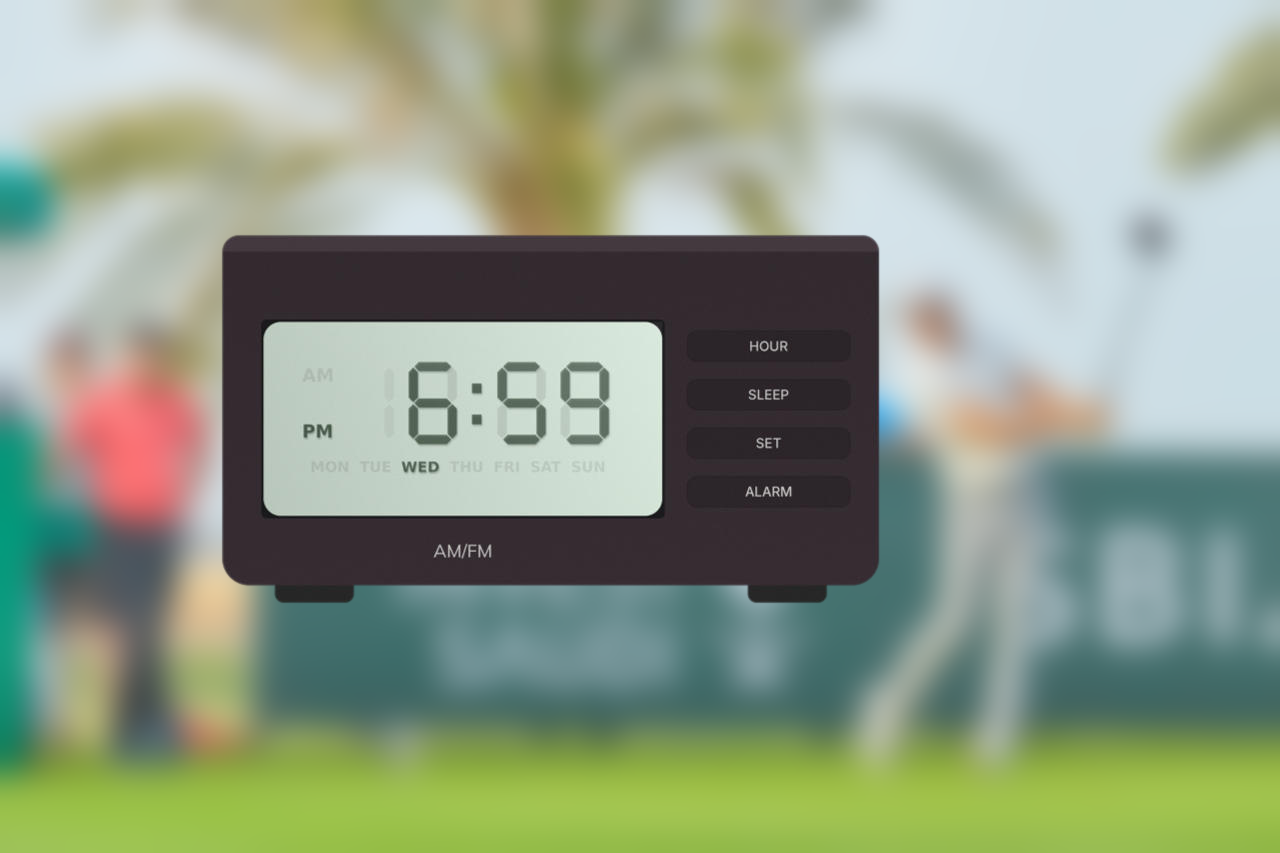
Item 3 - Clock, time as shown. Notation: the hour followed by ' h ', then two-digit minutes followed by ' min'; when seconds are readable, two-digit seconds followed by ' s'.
6 h 59 min
